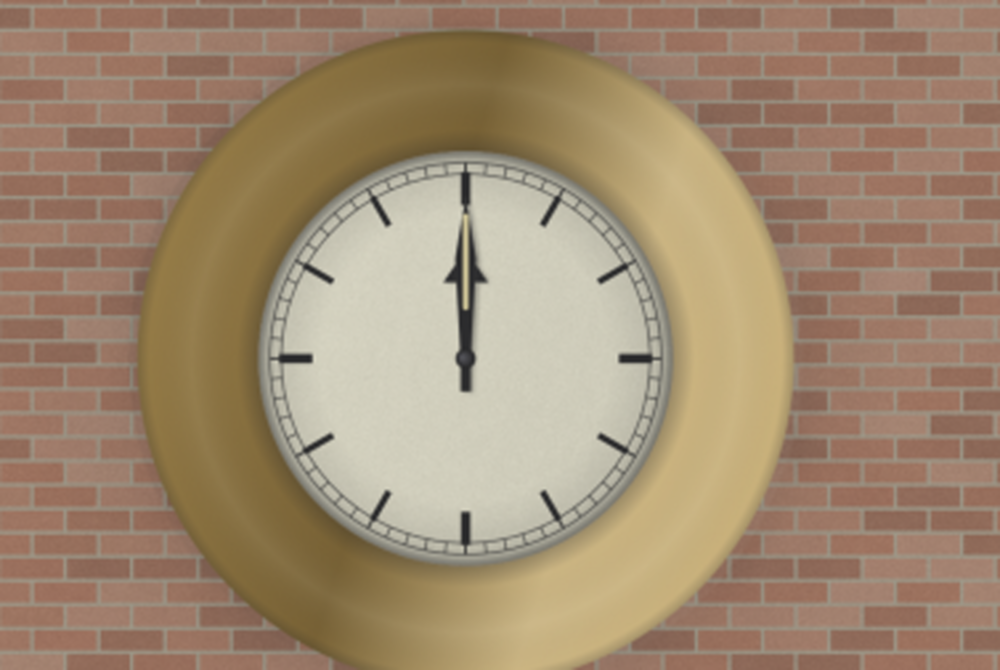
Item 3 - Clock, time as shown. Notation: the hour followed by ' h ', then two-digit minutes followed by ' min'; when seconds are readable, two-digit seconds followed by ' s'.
12 h 00 min
